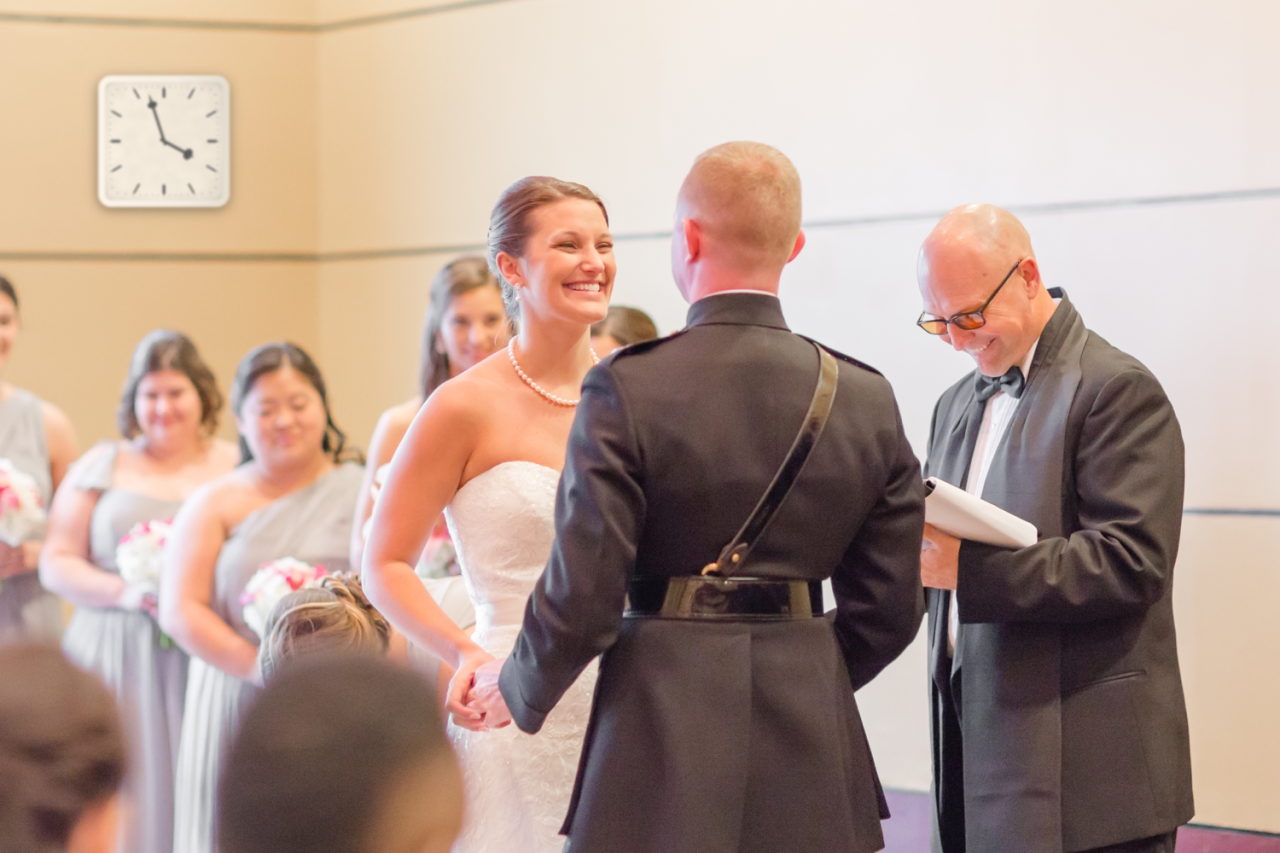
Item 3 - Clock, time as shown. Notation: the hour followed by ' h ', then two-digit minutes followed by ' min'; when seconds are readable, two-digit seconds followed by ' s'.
3 h 57 min
